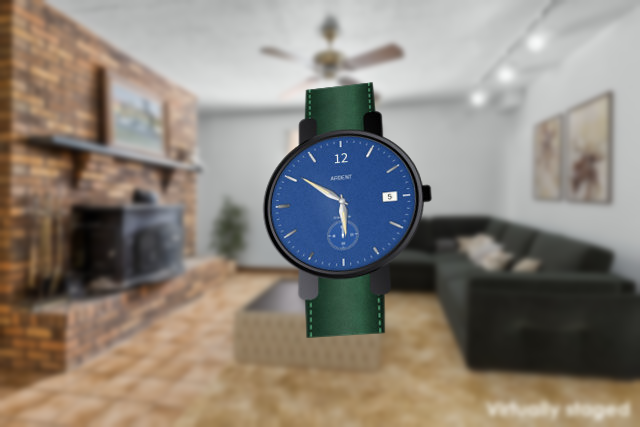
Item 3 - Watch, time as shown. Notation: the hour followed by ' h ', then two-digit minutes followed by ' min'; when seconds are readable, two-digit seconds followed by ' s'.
5 h 51 min
